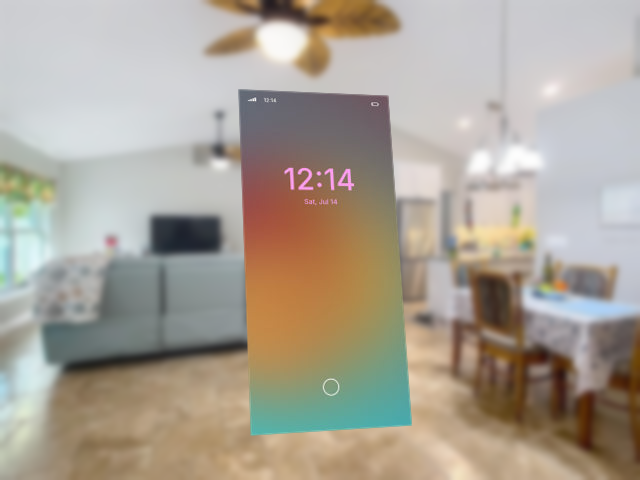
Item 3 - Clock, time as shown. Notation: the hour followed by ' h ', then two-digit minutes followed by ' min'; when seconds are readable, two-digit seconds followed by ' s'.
12 h 14 min
